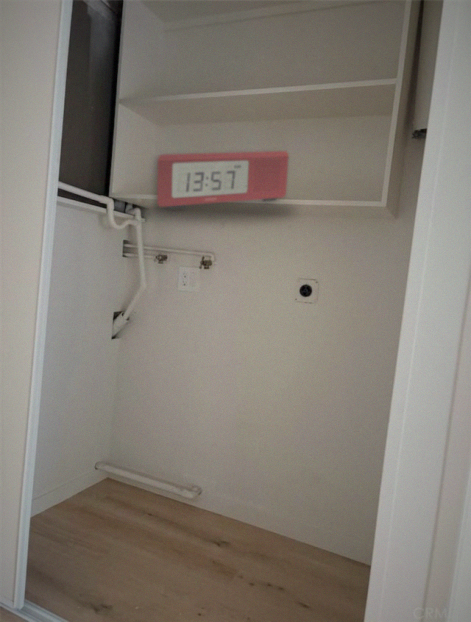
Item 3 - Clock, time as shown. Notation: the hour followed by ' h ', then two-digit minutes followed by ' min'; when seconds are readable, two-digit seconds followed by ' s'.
13 h 57 min
